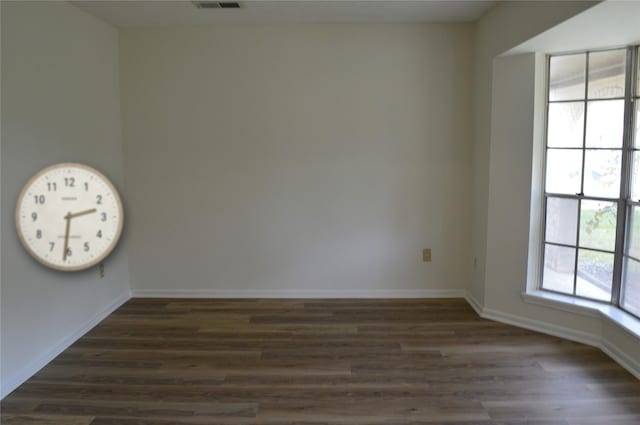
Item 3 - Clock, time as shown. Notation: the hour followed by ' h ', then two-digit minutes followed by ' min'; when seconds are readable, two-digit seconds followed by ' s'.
2 h 31 min
